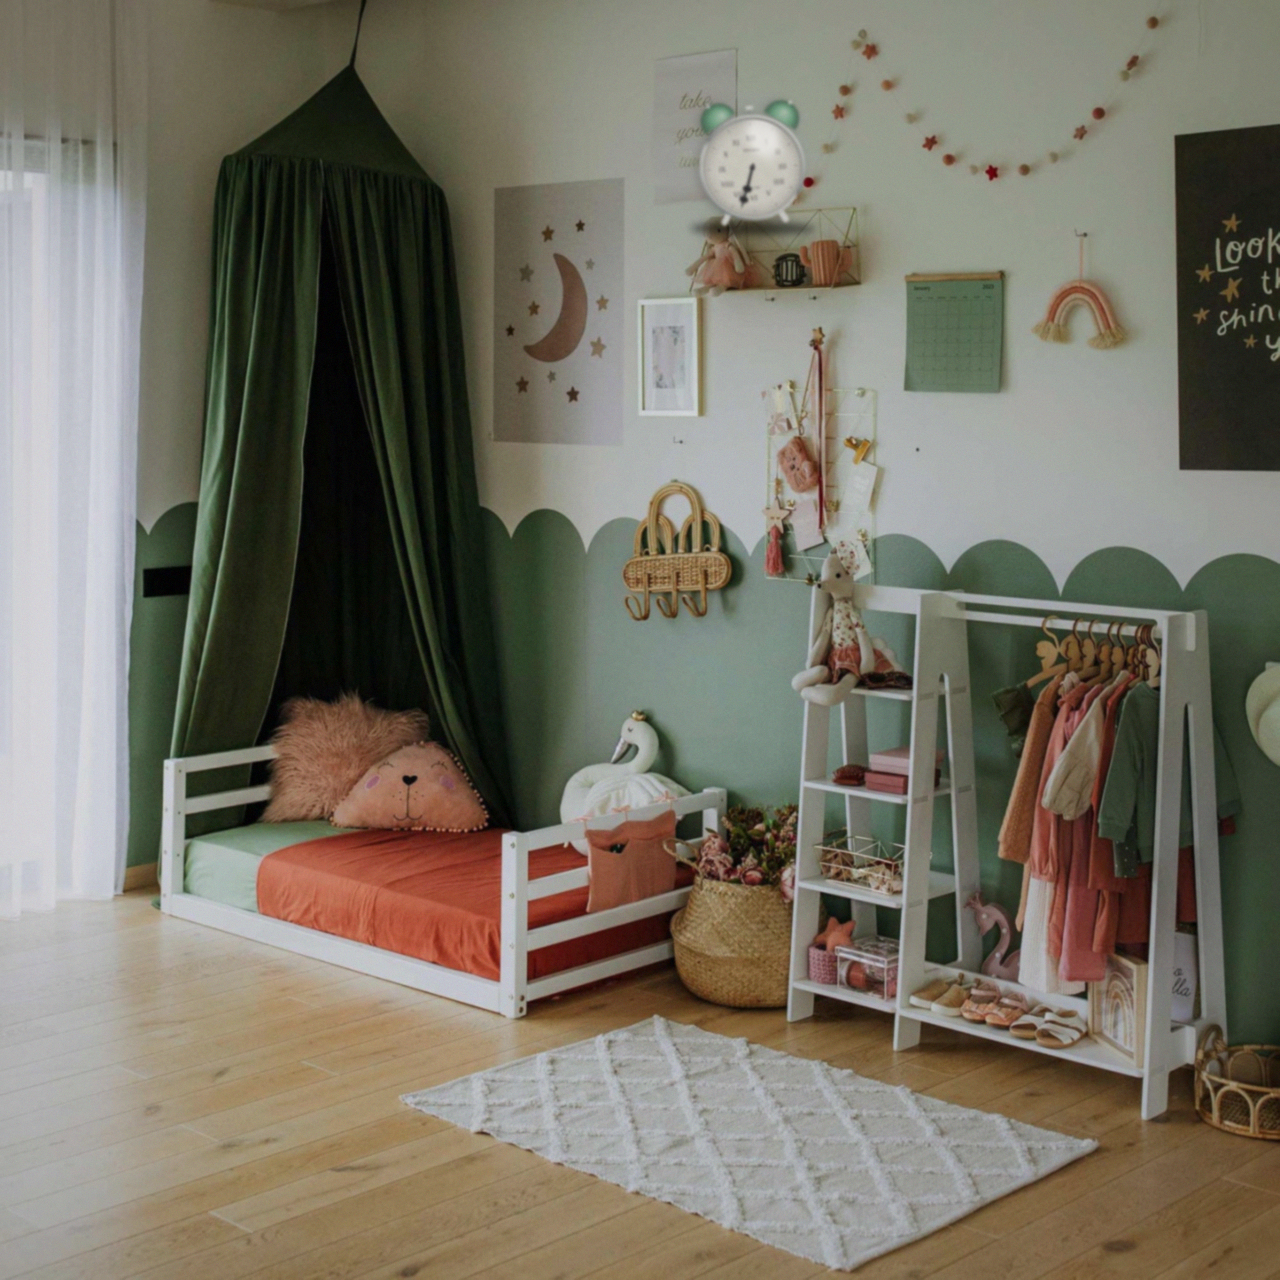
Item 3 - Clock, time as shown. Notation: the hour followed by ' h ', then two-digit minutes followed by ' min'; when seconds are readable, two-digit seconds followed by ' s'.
6 h 33 min
